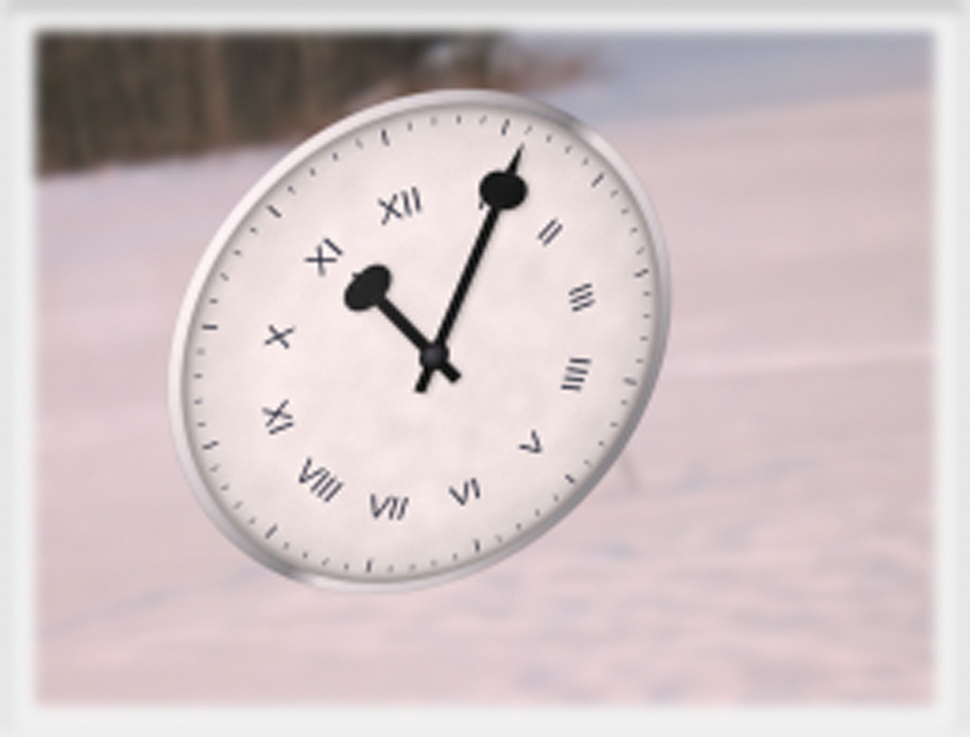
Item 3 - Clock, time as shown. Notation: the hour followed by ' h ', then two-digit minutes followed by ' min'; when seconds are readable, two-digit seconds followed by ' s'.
11 h 06 min
